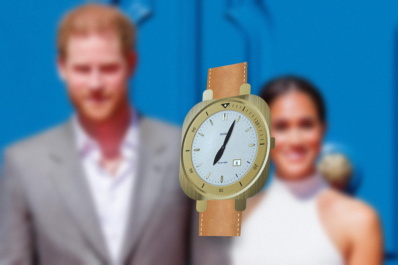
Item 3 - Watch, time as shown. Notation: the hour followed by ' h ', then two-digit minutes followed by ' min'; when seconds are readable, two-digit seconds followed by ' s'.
7 h 04 min
